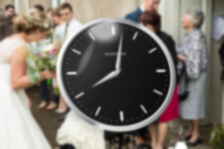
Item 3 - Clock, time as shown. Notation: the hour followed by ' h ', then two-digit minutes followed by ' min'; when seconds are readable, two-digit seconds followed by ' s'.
8 h 02 min
